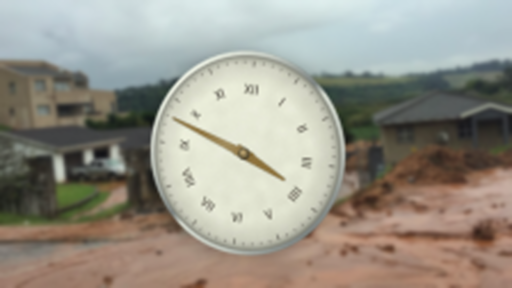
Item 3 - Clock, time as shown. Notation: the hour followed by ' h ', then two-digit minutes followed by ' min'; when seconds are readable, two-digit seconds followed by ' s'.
3 h 48 min
